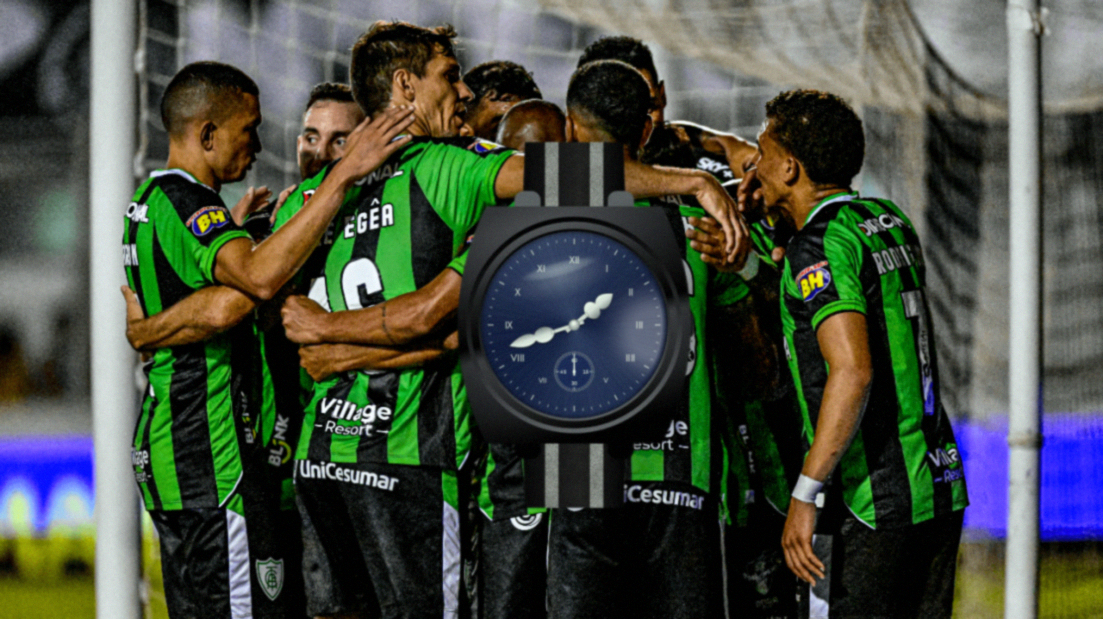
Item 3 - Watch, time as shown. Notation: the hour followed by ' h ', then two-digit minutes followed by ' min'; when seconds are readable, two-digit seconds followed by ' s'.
1 h 42 min
